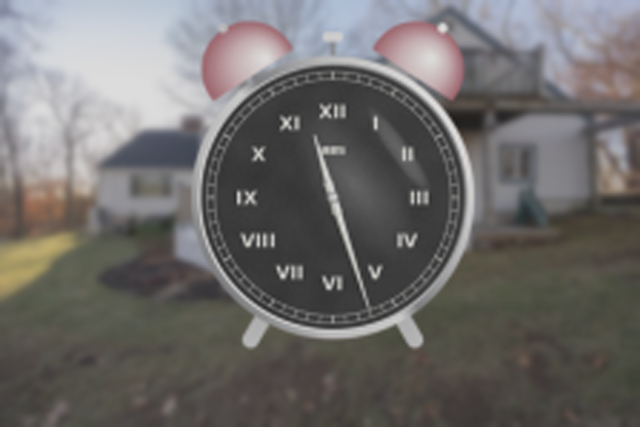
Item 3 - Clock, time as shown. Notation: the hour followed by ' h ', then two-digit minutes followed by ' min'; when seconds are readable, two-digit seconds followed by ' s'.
11 h 27 min
